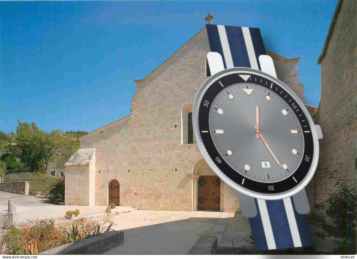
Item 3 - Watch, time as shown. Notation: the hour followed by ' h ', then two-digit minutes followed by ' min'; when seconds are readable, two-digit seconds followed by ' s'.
12 h 26 min
